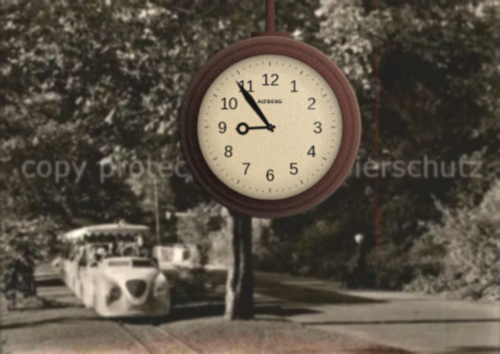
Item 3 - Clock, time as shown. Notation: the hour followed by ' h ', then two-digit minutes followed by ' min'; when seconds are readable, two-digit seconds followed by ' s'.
8 h 54 min
